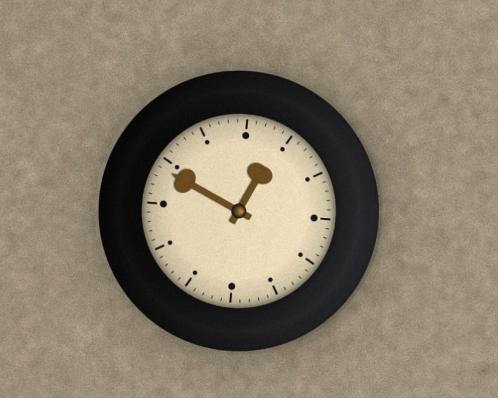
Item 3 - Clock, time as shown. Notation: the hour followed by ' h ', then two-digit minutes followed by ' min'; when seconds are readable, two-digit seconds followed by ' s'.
12 h 49 min
